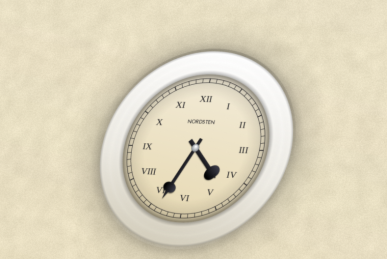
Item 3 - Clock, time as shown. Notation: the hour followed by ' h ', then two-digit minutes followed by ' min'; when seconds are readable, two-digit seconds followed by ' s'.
4 h 34 min
